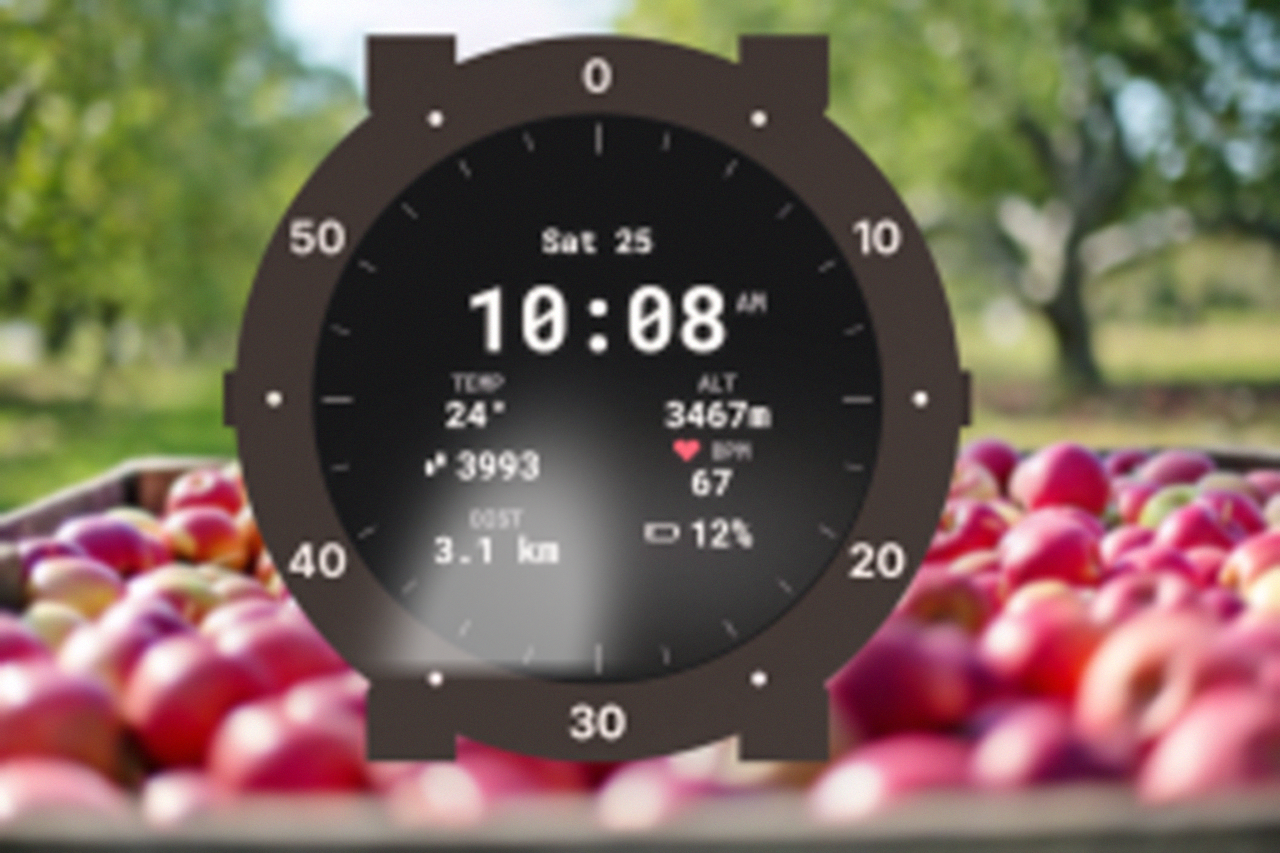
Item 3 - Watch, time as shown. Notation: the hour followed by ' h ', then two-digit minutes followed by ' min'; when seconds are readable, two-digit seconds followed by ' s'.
10 h 08 min
